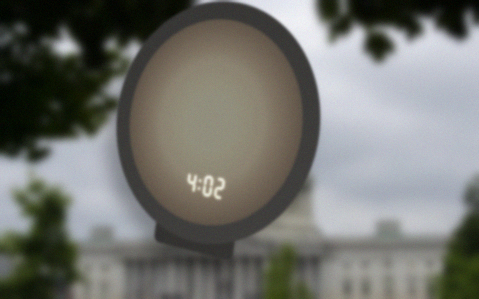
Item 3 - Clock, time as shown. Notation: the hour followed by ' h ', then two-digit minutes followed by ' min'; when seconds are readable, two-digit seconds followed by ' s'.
4 h 02 min
